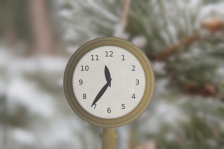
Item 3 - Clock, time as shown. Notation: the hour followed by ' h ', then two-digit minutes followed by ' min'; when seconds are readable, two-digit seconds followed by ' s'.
11 h 36 min
